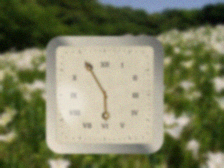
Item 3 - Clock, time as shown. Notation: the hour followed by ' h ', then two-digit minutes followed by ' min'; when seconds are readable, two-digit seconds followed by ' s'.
5 h 55 min
